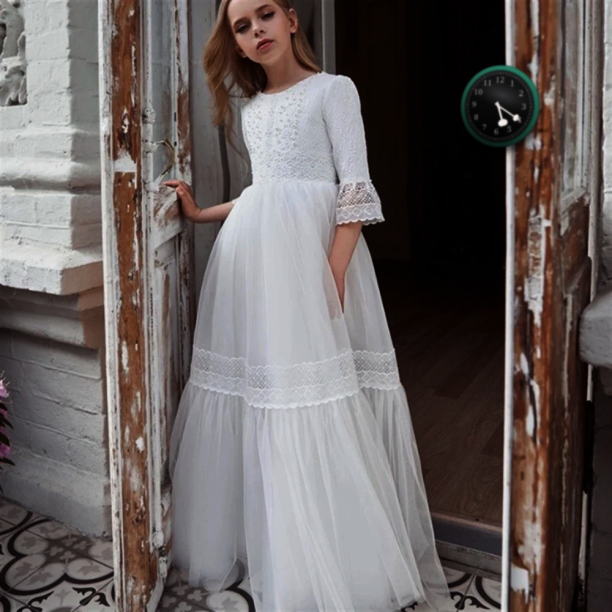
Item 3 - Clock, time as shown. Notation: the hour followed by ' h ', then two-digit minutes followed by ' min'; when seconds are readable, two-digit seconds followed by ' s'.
5 h 20 min
